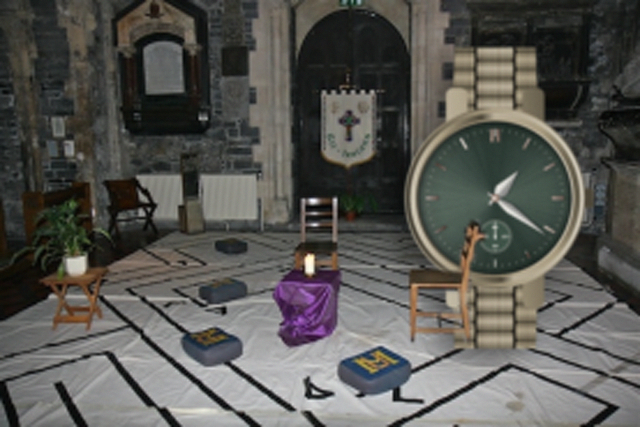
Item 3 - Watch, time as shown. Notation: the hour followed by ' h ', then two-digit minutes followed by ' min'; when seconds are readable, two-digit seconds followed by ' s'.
1 h 21 min
